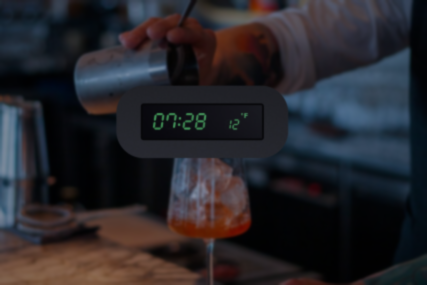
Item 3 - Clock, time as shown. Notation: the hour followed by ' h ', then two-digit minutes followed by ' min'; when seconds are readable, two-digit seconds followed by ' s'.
7 h 28 min
